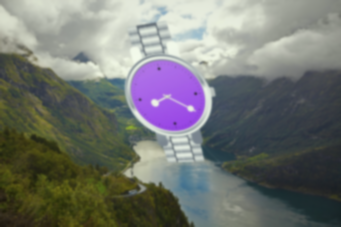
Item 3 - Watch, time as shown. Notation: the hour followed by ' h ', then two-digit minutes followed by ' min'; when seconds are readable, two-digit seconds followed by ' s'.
8 h 21 min
